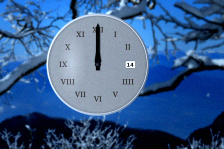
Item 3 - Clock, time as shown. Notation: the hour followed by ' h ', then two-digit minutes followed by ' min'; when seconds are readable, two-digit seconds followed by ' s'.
12 h 00 min
